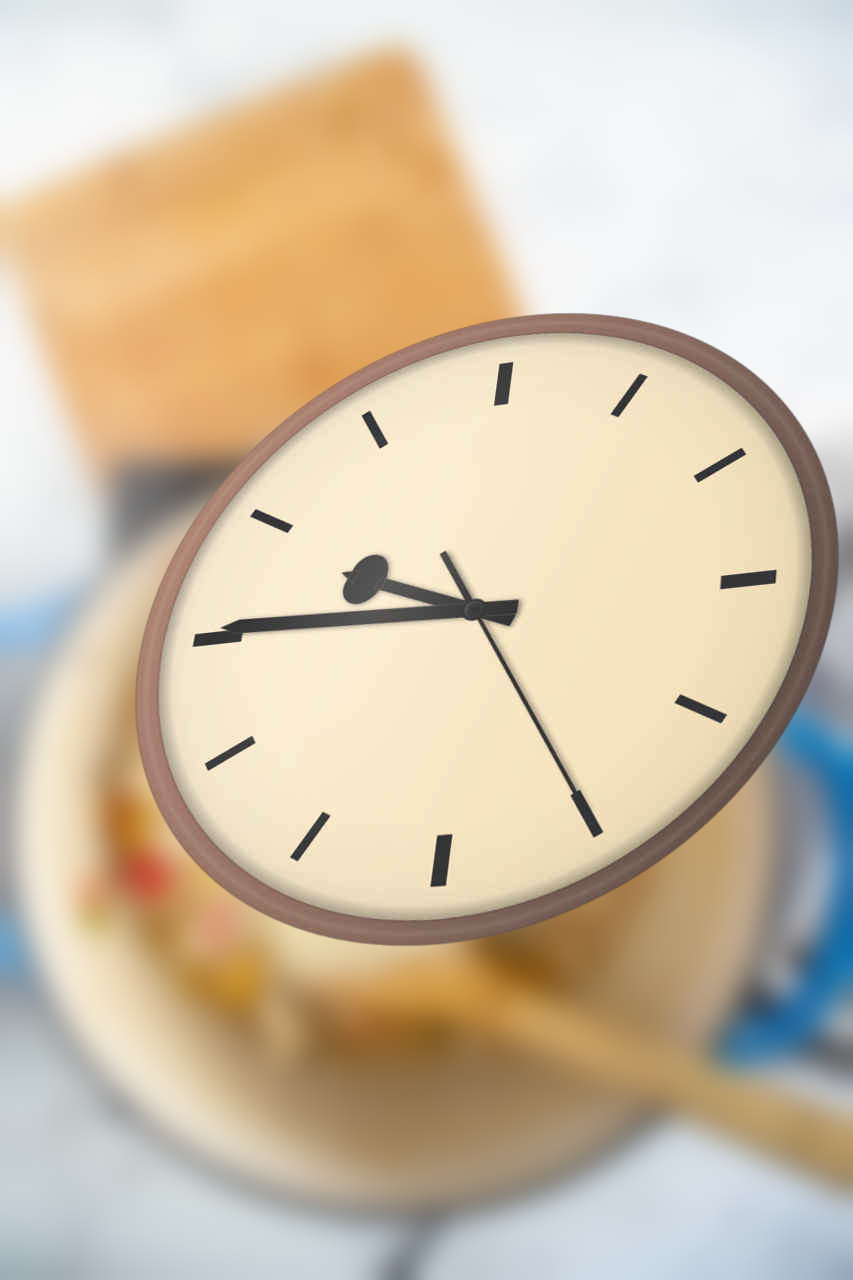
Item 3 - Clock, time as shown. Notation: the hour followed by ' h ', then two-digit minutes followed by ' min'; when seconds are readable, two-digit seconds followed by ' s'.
9 h 45 min 25 s
